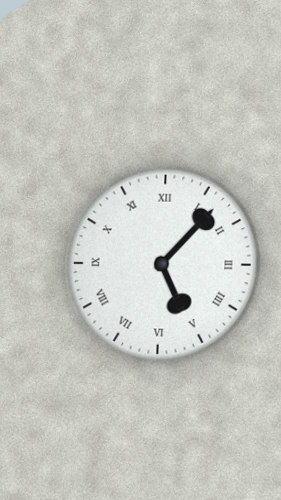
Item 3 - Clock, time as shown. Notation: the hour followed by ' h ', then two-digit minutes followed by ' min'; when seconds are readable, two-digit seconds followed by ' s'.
5 h 07 min
